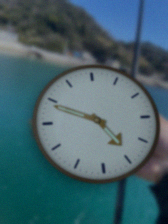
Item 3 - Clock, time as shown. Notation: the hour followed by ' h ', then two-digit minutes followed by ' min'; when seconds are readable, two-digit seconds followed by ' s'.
4 h 49 min
